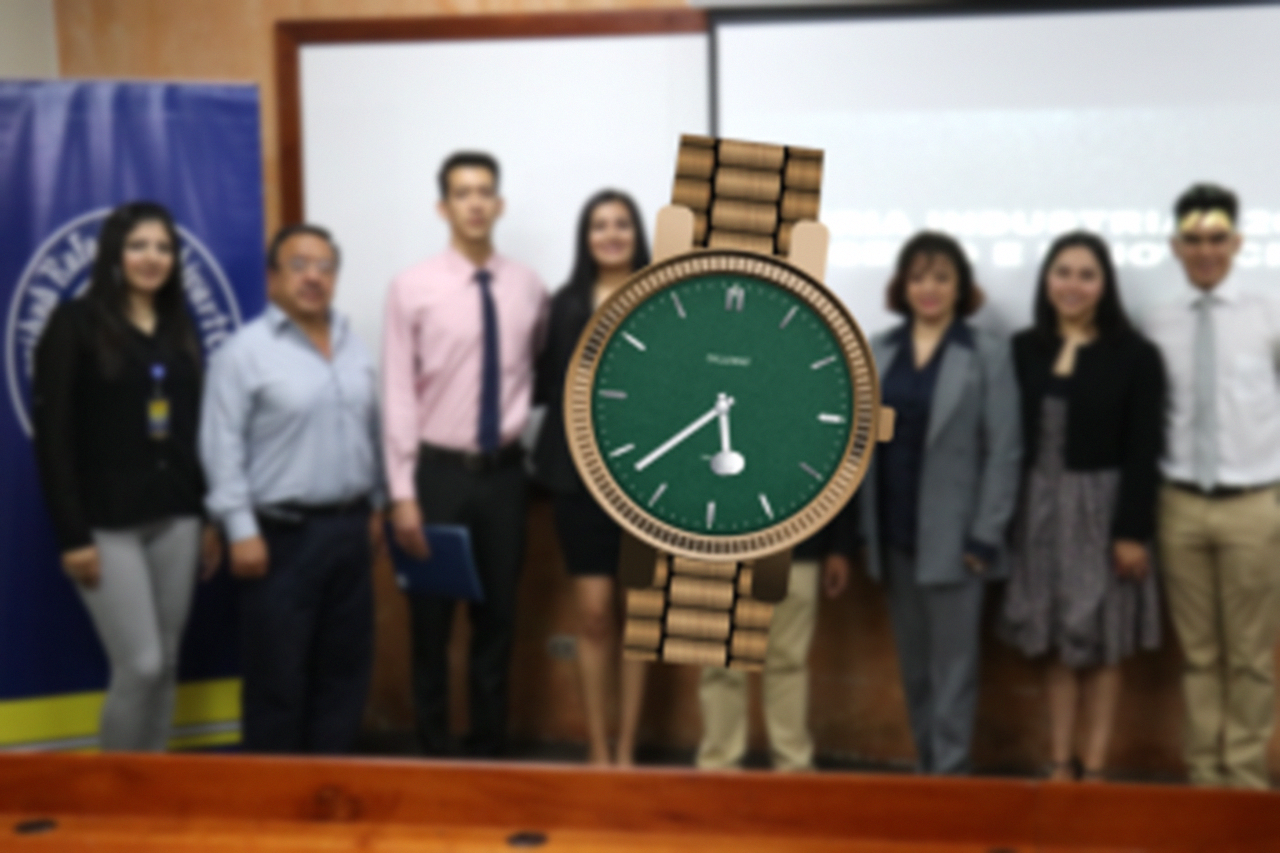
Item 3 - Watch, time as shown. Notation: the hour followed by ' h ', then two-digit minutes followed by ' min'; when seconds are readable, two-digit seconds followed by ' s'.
5 h 38 min
